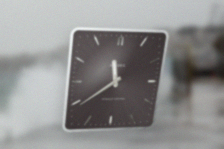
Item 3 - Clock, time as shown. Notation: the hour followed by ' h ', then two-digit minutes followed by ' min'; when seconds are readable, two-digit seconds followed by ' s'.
11 h 39 min
